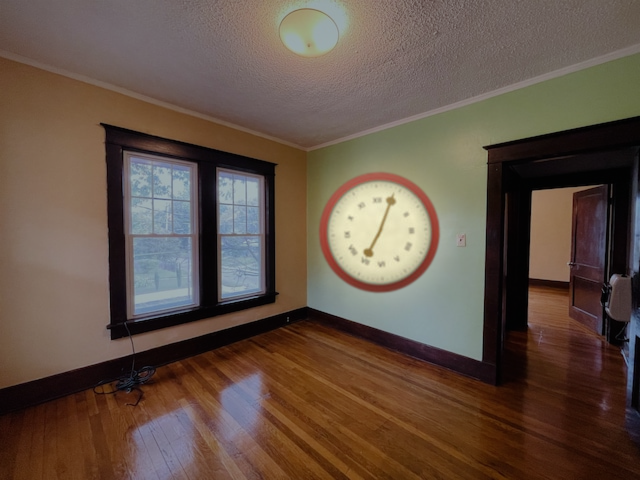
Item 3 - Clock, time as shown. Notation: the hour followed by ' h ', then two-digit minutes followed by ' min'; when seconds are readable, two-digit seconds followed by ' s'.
7 h 04 min
